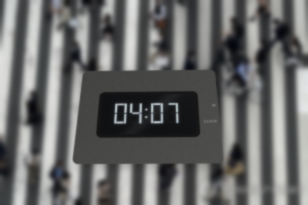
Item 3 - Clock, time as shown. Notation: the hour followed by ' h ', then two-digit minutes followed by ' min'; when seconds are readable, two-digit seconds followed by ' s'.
4 h 07 min
